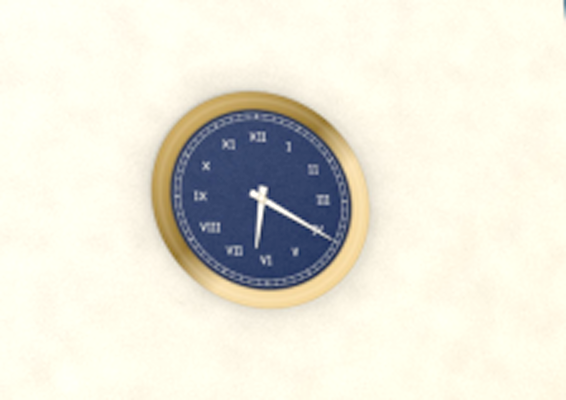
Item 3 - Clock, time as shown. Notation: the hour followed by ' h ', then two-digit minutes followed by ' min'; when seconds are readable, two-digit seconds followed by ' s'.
6 h 20 min
